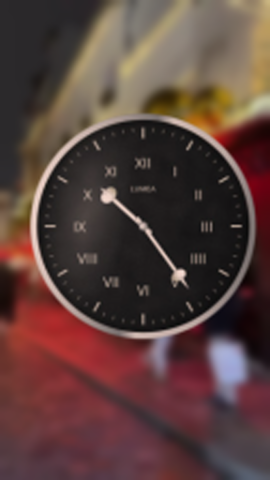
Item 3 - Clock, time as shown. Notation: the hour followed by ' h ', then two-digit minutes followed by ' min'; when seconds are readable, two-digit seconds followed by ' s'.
10 h 24 min
